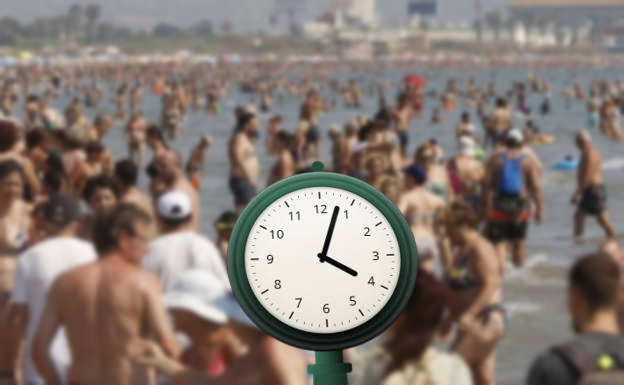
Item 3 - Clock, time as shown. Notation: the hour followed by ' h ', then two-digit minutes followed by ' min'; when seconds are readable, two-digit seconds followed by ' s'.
4 h 03 min
